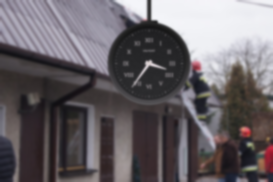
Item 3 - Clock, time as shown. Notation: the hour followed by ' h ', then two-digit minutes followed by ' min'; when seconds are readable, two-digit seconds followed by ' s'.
3 h 36 min
